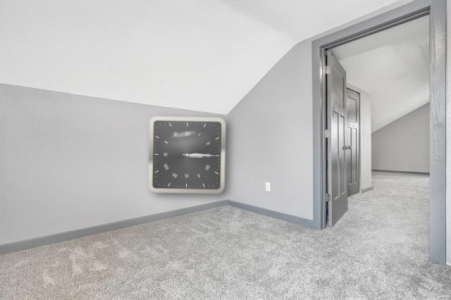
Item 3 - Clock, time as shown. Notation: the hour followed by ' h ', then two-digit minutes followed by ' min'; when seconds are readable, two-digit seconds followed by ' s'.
3 h 15 min
